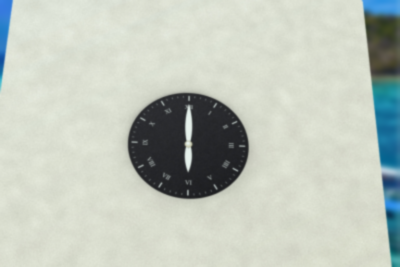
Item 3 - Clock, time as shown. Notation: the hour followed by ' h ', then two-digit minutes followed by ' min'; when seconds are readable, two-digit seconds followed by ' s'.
6 h 00 min
